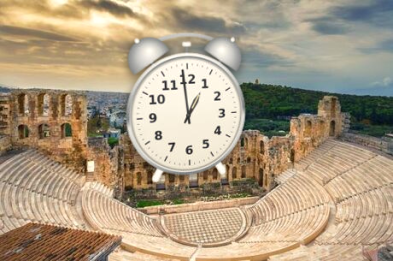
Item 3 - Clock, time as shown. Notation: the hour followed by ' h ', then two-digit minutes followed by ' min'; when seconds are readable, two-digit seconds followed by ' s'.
12 h 59 min
